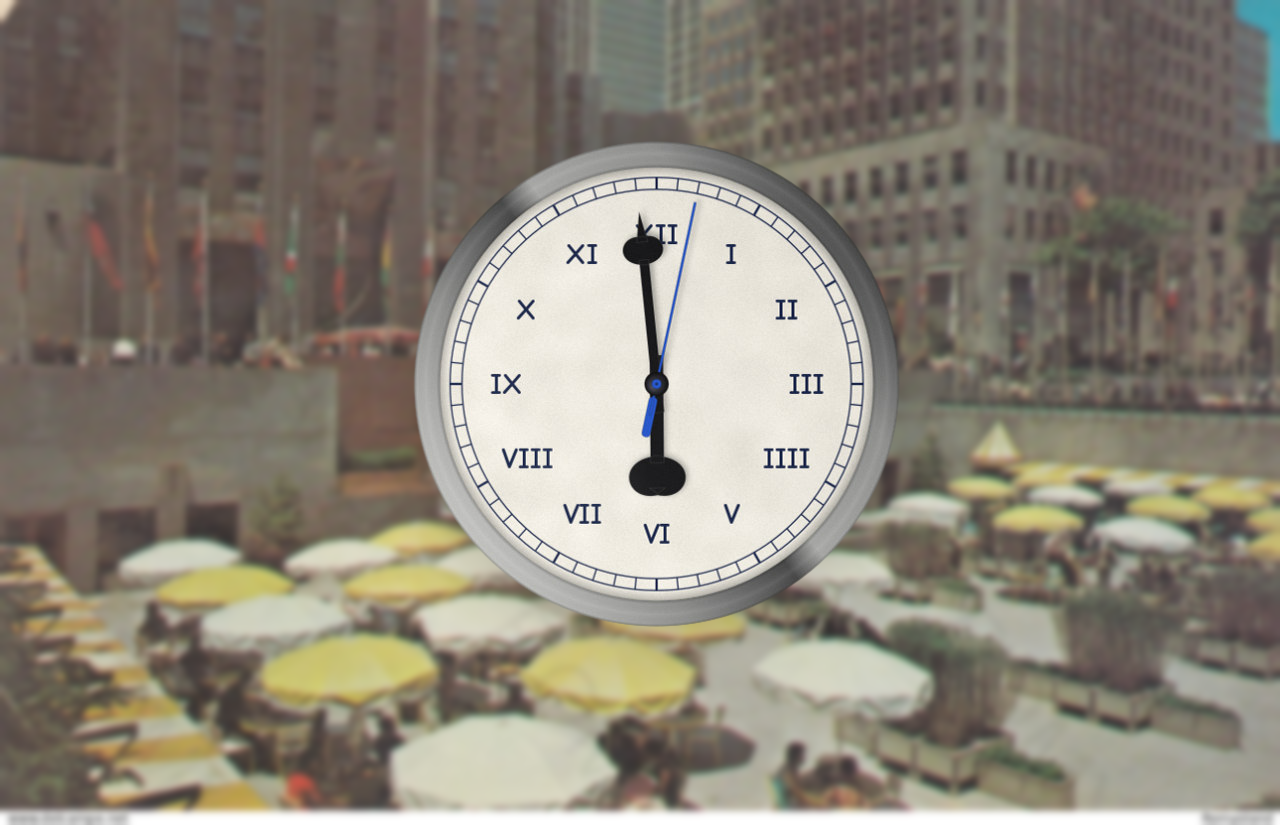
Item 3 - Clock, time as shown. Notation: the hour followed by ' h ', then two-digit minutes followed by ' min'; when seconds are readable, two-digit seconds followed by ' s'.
5 h 59 min 02 s
